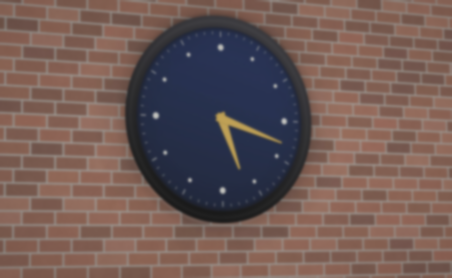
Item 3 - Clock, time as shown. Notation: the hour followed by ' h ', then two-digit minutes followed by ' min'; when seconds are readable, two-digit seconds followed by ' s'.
5 h 18 min
